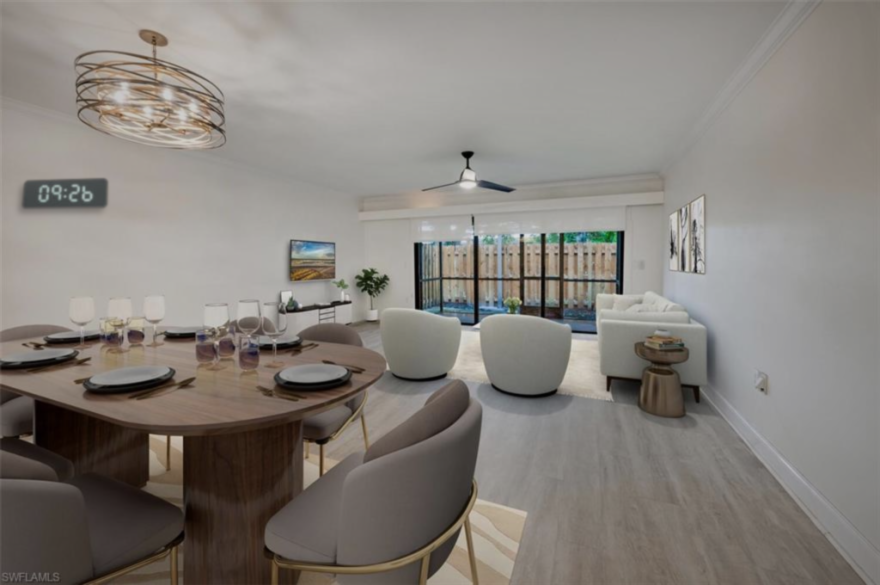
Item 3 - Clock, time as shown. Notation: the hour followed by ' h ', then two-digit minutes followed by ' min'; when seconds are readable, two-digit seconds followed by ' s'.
9 h 26 min
